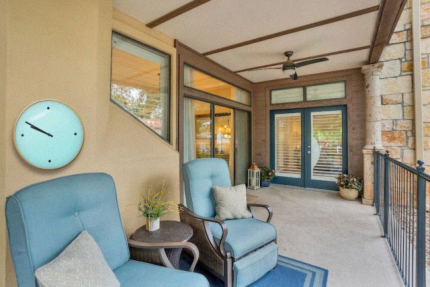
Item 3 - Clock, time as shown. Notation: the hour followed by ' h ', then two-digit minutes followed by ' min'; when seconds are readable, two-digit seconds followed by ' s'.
9 h 50 min
